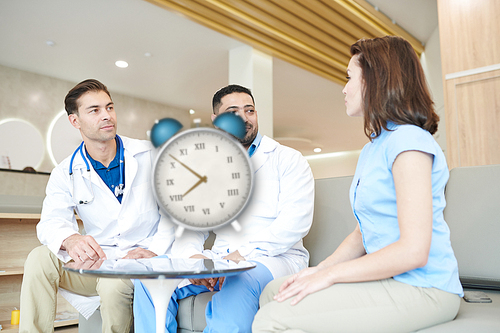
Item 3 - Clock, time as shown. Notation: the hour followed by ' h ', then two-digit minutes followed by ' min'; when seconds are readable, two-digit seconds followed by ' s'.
7 h 52 min
